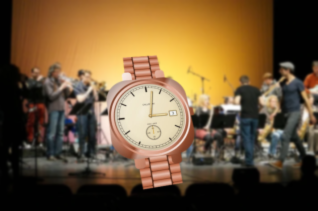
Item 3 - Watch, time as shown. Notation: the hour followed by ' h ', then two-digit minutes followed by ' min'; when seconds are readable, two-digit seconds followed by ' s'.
3 h 02 min
